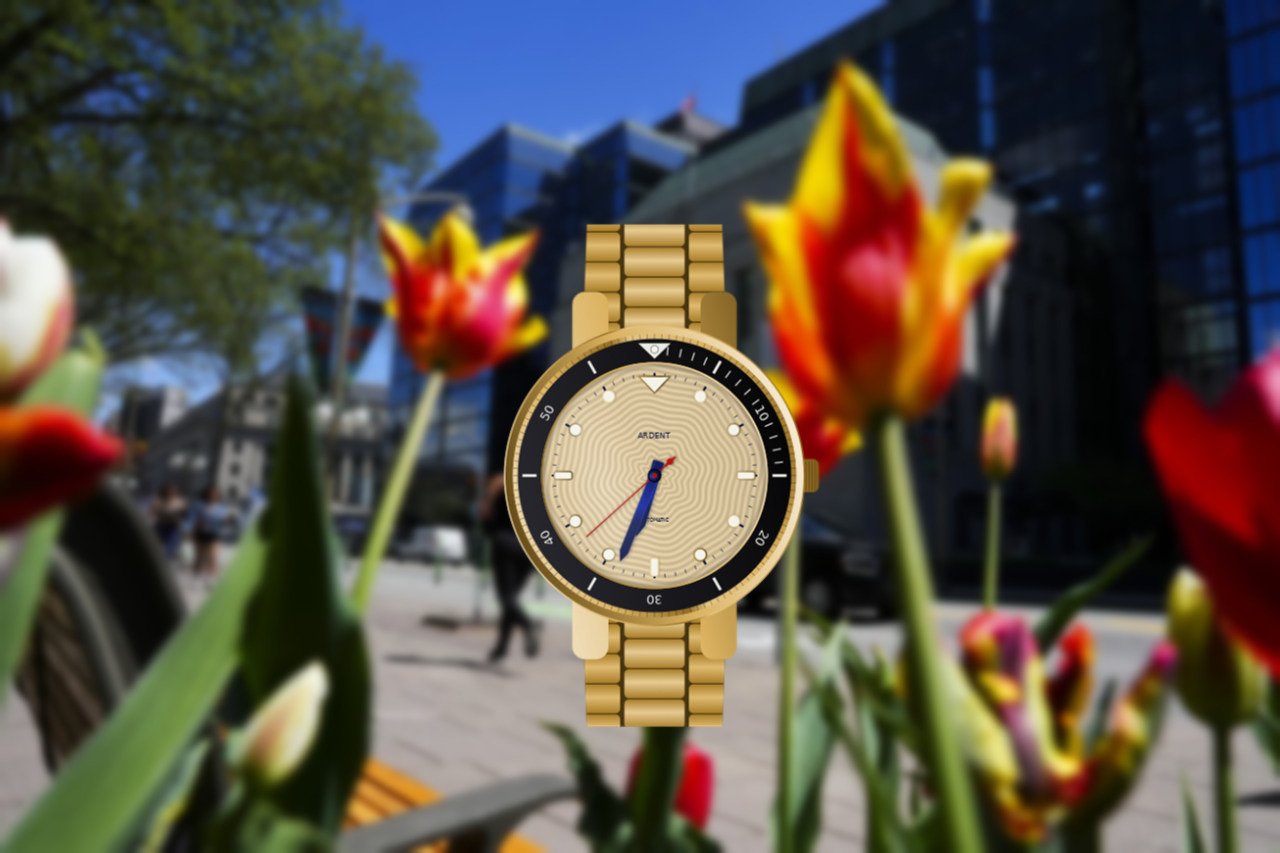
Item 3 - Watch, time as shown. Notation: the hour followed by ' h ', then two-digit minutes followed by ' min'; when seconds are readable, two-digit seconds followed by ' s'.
6 h 33 min 38 s
